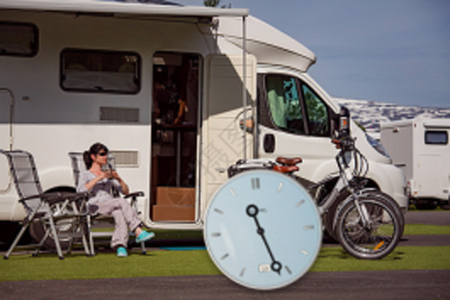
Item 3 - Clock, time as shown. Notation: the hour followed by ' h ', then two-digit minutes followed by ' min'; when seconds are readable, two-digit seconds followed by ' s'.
11 h 27 min
